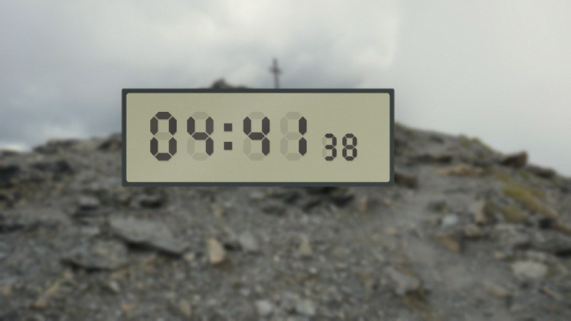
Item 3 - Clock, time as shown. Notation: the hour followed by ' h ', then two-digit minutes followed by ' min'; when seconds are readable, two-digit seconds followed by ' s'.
4 h 41 min 38 s
